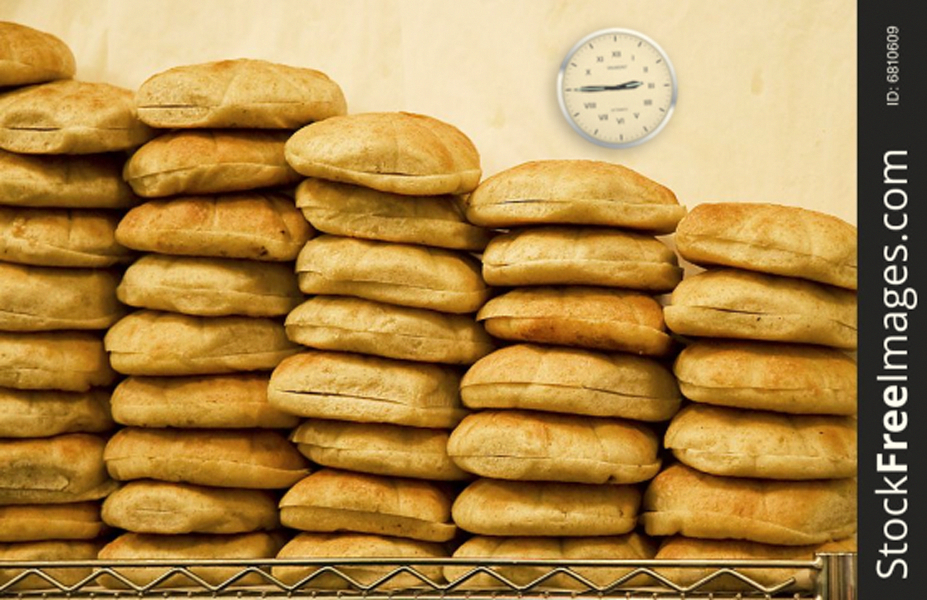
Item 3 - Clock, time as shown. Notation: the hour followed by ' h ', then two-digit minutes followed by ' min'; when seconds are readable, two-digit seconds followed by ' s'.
2 h 45 min
